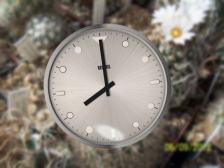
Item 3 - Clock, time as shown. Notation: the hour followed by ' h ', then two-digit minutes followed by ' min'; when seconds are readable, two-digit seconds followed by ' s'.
8 h 00 min
